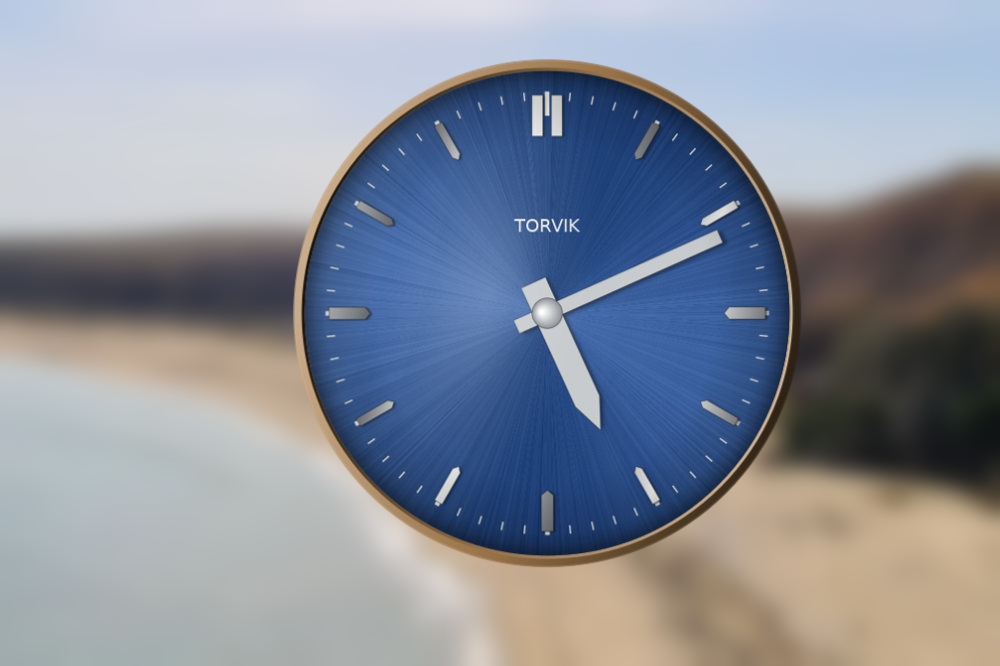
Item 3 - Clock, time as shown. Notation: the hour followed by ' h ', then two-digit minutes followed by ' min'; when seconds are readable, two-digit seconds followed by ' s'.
5 h 11 min
